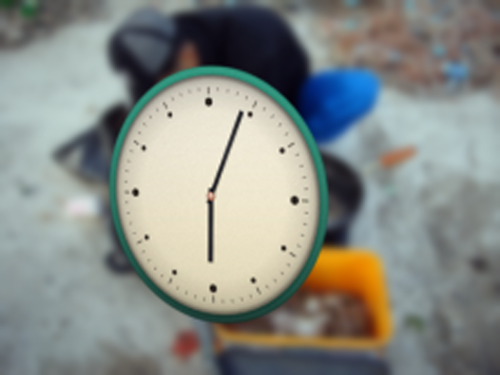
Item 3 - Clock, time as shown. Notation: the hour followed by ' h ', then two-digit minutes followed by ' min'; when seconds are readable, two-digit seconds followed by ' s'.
6 h 04 min
